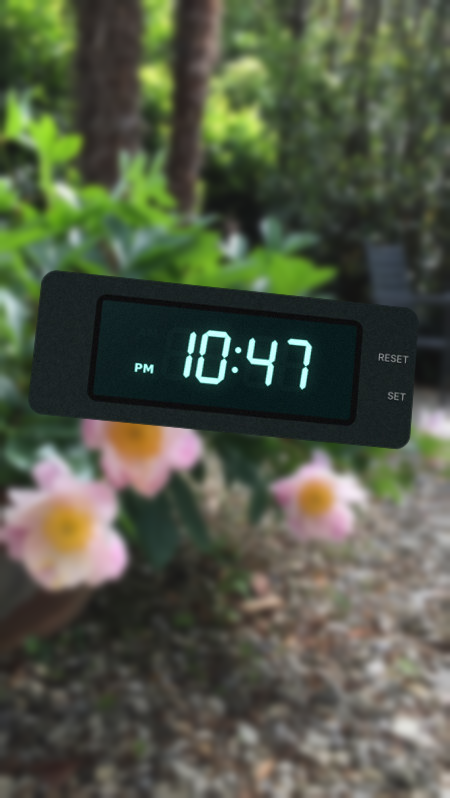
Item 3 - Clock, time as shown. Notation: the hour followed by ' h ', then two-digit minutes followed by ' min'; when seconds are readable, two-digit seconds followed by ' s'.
10 h 47 min
